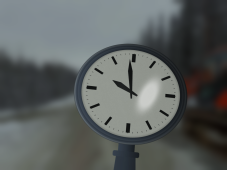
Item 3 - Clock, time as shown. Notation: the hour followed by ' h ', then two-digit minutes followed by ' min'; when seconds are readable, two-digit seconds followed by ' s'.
9 h 59 min
